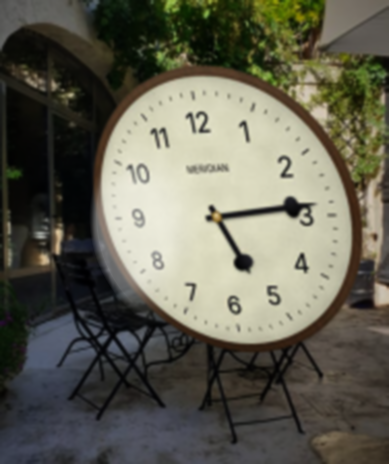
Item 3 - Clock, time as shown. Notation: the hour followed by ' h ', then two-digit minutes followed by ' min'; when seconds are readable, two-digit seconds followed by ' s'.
5 h 14 min
